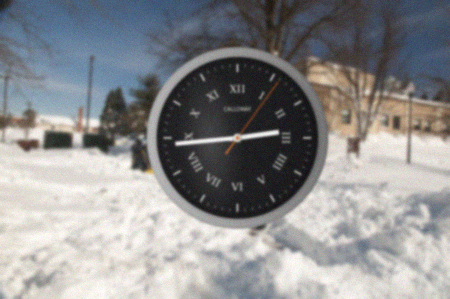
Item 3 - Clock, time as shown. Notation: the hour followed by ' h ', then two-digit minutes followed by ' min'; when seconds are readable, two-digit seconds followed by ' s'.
2 h 44 min 06 s
